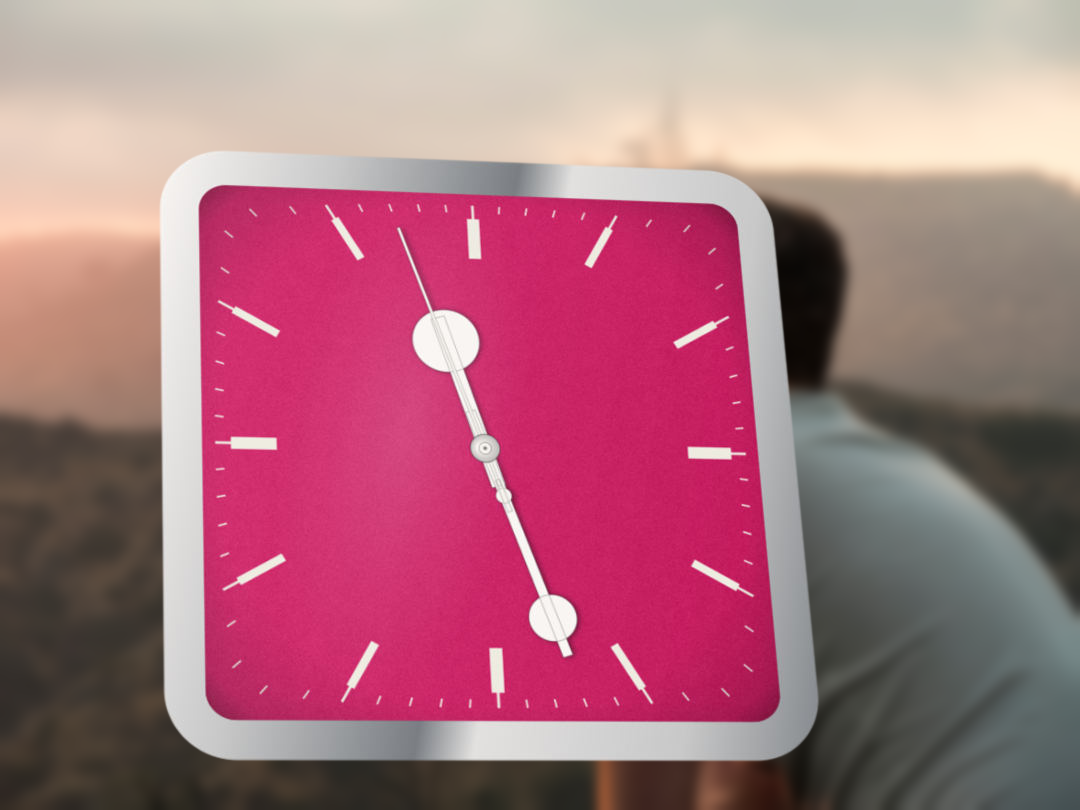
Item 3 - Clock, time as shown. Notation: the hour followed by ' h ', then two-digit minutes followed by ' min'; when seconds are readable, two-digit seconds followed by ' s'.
11 h 26 min 57 s
